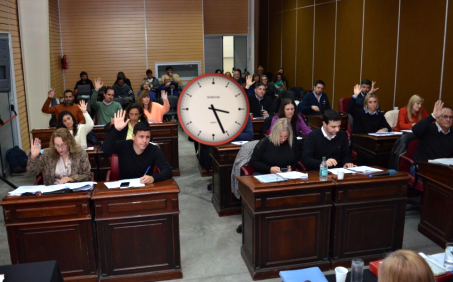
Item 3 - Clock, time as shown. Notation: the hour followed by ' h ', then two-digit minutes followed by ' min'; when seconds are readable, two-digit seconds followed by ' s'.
3 h 26 min
